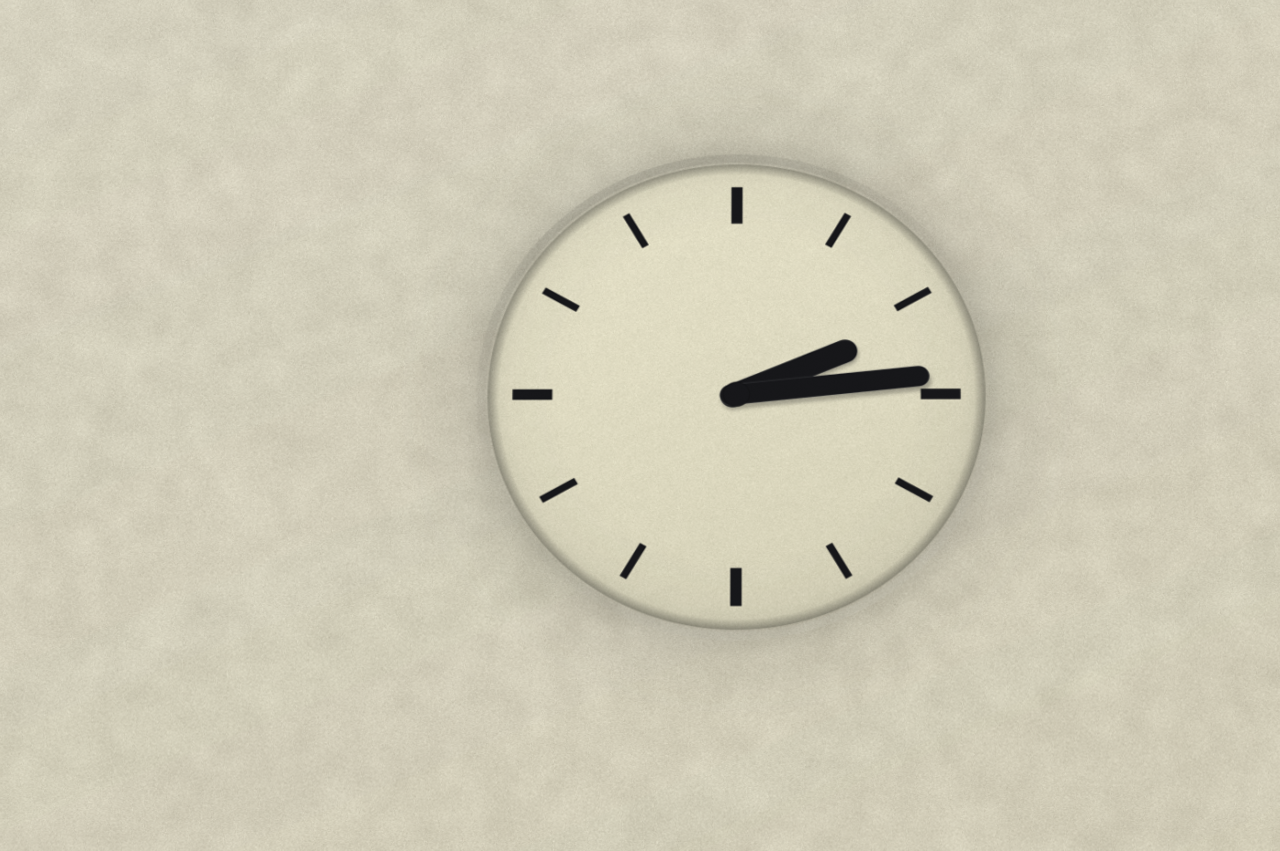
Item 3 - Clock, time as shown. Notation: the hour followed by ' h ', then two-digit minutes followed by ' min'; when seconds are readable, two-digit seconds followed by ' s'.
2 h 14 min
